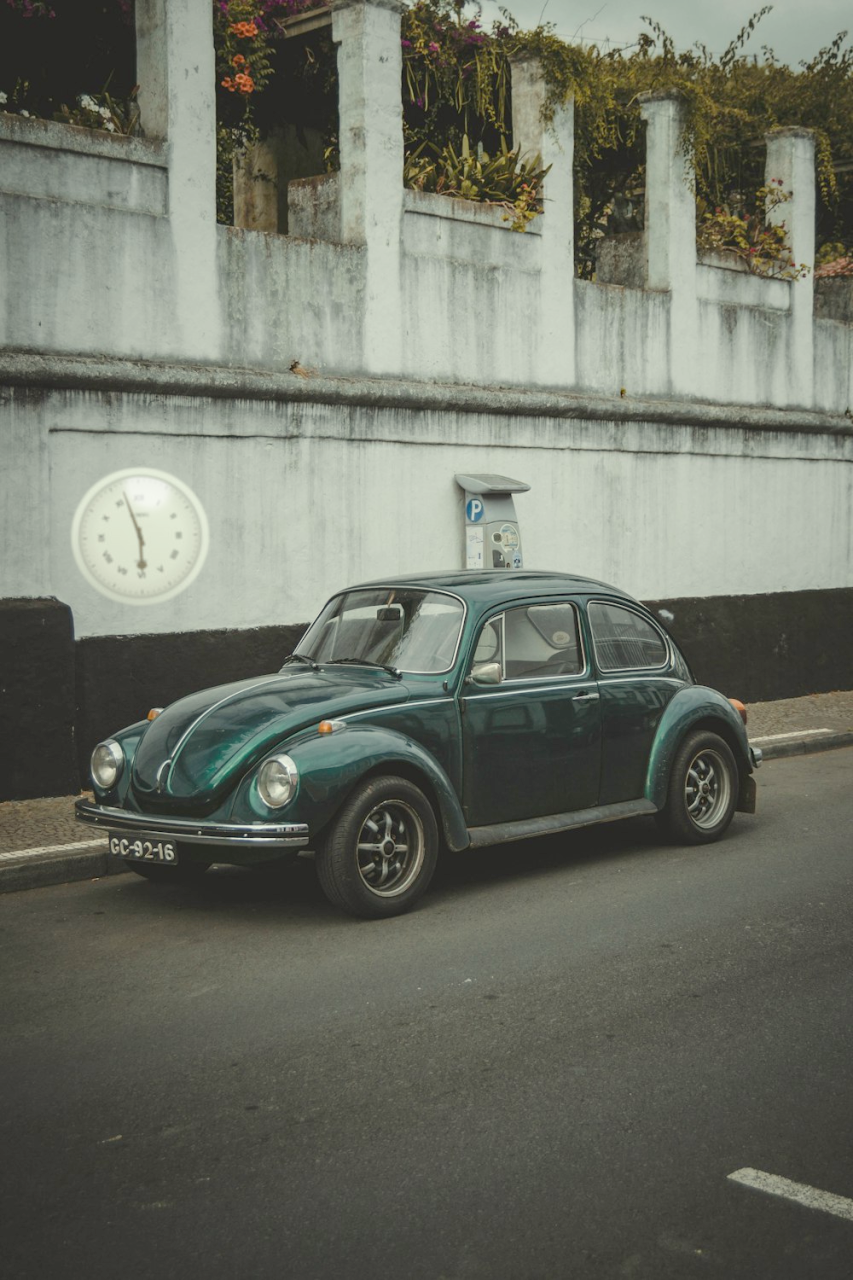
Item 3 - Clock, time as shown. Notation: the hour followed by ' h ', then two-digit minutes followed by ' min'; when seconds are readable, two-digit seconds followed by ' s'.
5 h 57 min
